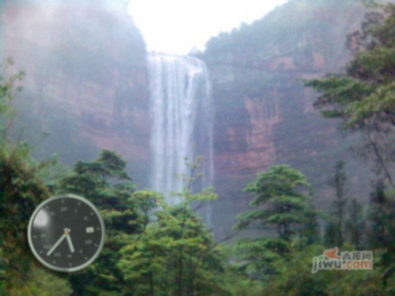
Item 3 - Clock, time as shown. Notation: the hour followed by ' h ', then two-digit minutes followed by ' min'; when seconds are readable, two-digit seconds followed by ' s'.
5 h 38 min
